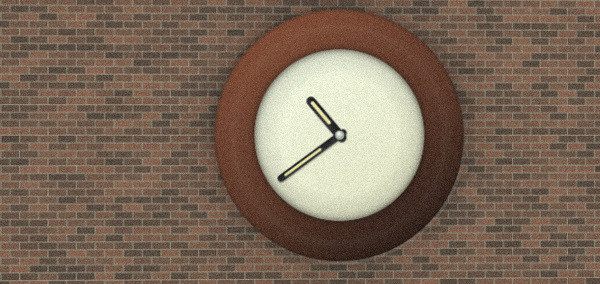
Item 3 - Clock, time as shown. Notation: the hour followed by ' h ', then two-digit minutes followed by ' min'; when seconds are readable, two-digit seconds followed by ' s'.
10 h 39 min
